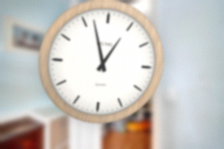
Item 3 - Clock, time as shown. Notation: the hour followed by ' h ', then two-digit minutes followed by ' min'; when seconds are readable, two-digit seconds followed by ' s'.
12 h 57 min
